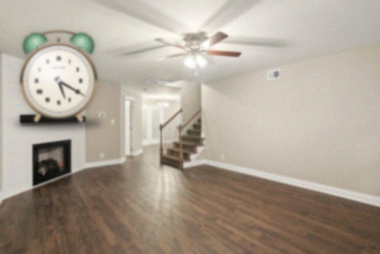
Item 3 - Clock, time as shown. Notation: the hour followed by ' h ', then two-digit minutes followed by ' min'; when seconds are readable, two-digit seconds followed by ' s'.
5 h 20 min
